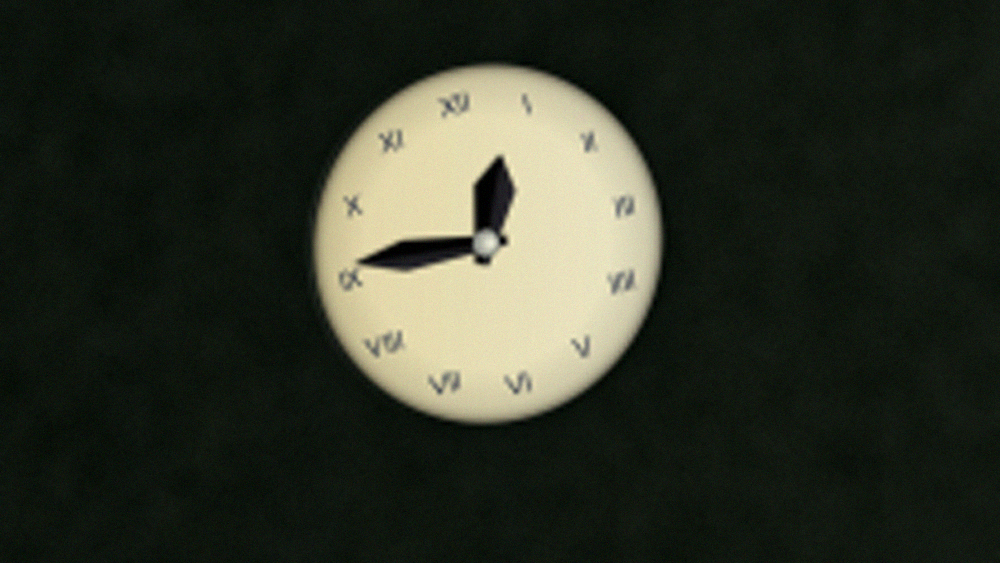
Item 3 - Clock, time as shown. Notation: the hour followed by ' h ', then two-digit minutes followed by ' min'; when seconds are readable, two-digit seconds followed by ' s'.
12 h 46 min
